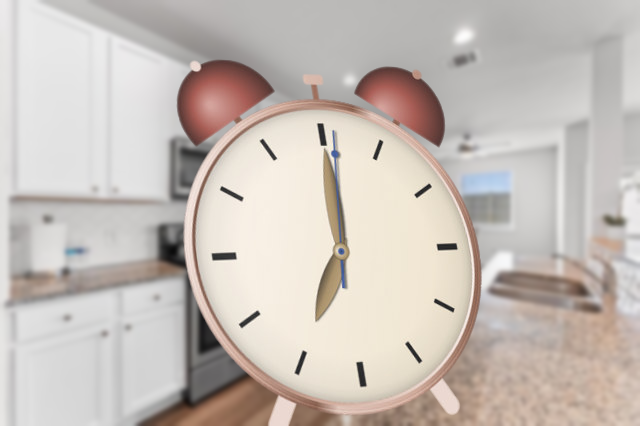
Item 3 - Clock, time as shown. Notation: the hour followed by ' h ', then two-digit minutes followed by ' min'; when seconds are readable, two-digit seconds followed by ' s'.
7 h 00 min 01 s
